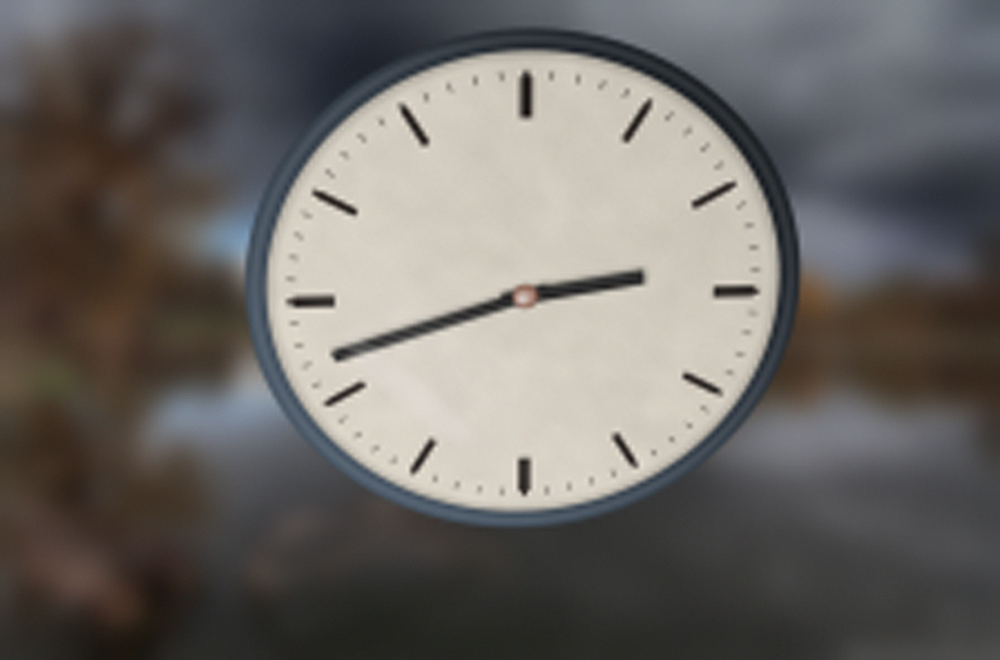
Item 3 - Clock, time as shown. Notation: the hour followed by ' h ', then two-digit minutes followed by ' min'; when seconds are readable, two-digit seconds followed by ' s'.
2 h 42 min
